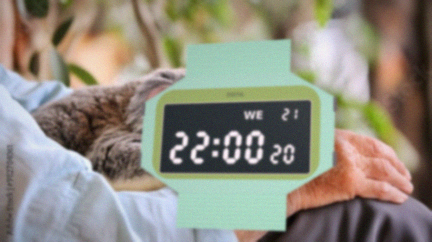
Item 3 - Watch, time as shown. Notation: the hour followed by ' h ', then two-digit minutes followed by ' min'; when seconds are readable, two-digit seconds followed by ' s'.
22 h 00 min 20 s
